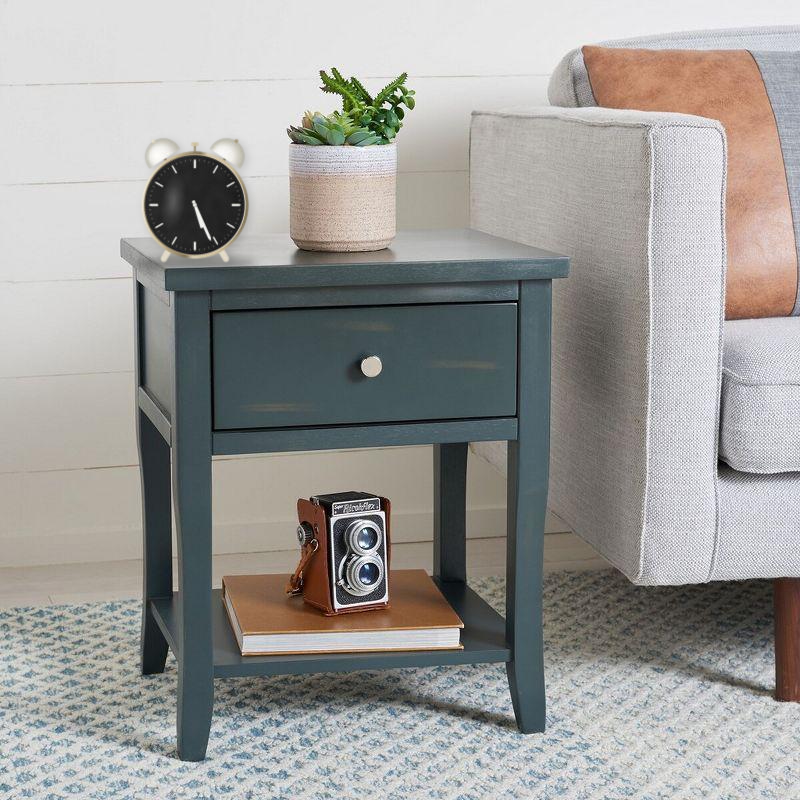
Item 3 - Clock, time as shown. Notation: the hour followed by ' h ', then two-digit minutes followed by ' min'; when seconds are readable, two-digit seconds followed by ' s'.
5 h 26 min
